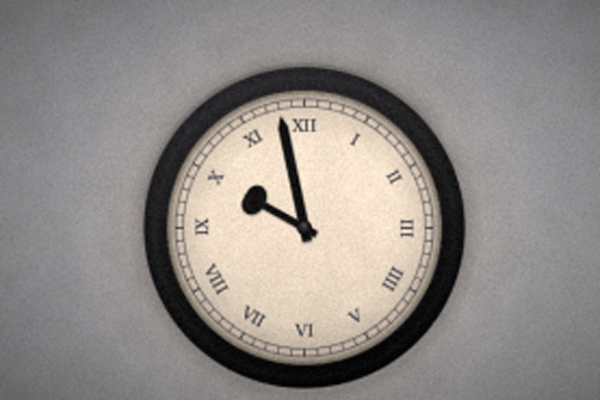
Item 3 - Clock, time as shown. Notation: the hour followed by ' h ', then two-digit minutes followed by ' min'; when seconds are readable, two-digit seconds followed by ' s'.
9 h 58 min
